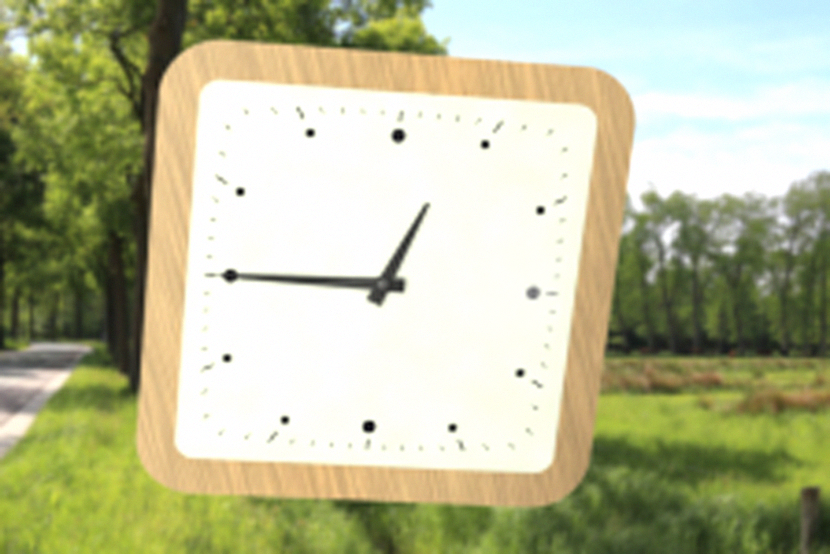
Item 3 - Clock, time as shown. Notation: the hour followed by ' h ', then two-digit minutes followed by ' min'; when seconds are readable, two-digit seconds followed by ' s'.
12 h 45 min
